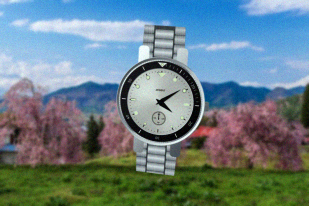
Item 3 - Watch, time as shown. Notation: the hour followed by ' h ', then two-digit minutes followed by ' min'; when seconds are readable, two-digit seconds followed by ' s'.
4 h 09 min
